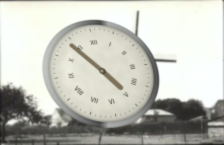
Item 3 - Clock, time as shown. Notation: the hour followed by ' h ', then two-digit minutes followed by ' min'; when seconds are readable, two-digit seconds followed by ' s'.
4 h 54 min
